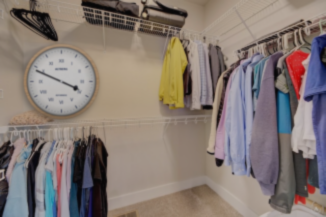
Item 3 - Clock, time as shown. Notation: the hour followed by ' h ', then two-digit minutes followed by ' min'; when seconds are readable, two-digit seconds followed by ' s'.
3 h 49 min
